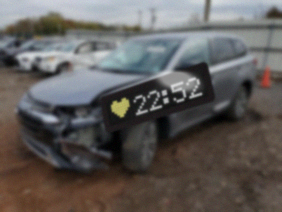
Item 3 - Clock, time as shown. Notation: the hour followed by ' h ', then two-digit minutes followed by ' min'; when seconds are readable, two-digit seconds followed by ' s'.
22 h 52 min
